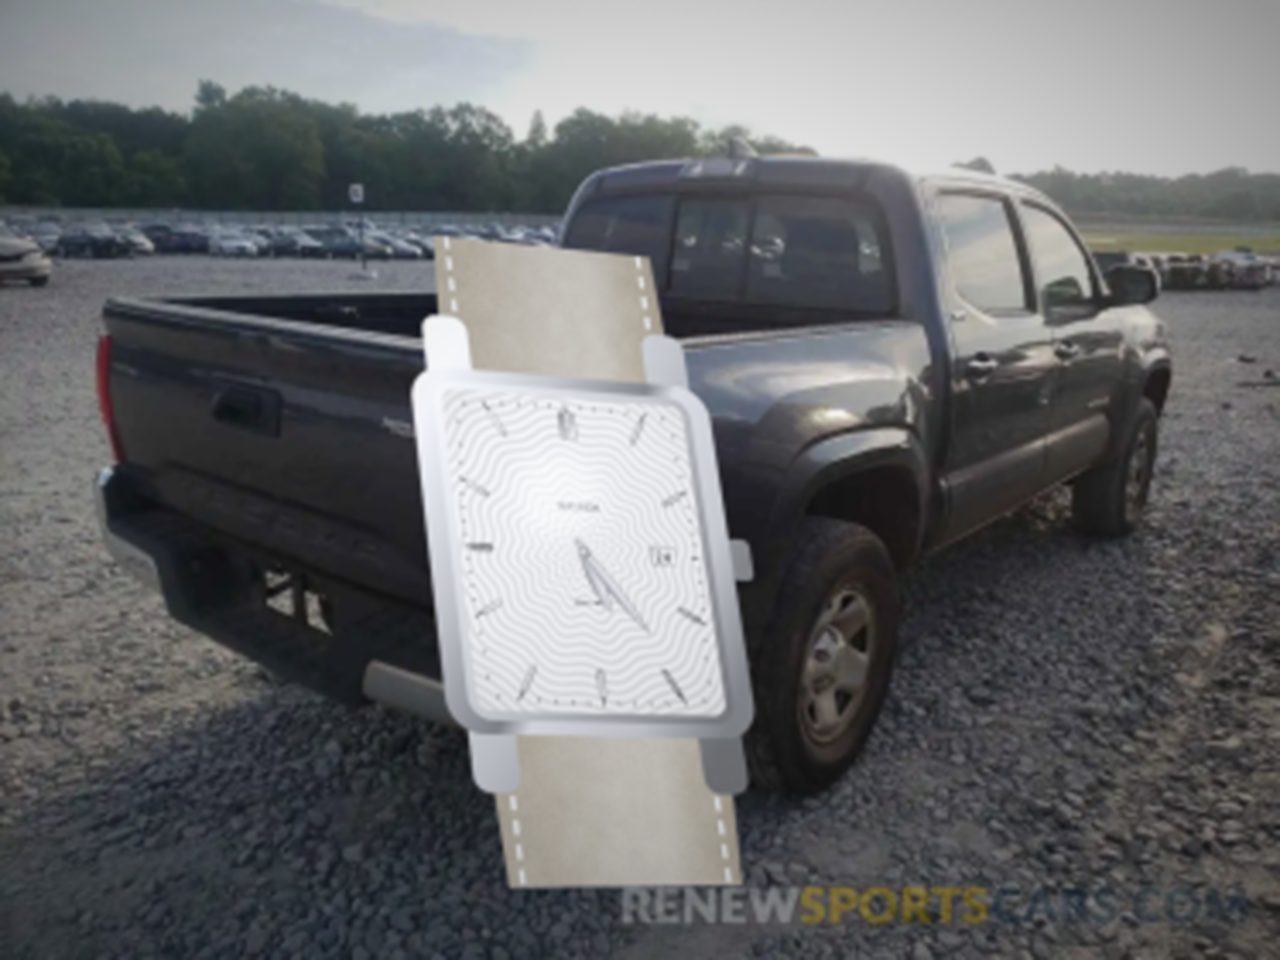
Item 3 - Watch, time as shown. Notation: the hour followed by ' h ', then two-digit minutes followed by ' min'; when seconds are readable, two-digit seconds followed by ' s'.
5 h 24 min
